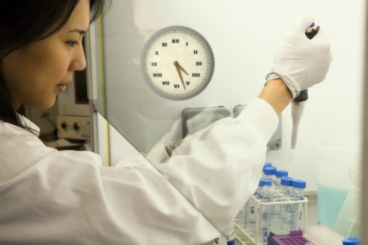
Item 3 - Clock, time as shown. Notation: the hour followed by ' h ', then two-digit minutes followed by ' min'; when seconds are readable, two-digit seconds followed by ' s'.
4 h 27 min
